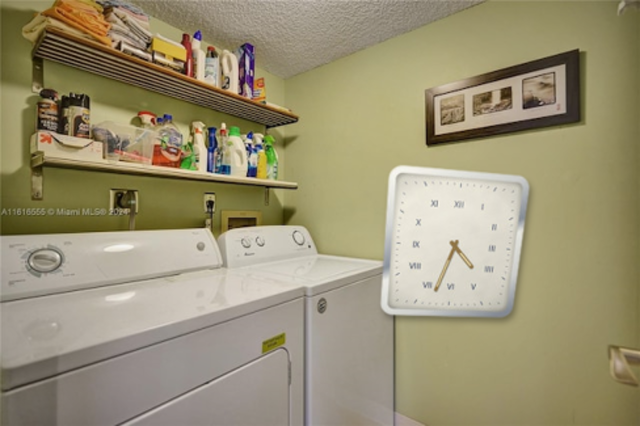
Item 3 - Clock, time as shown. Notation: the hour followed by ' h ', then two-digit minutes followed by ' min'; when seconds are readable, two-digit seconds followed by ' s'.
4 h 33 min
